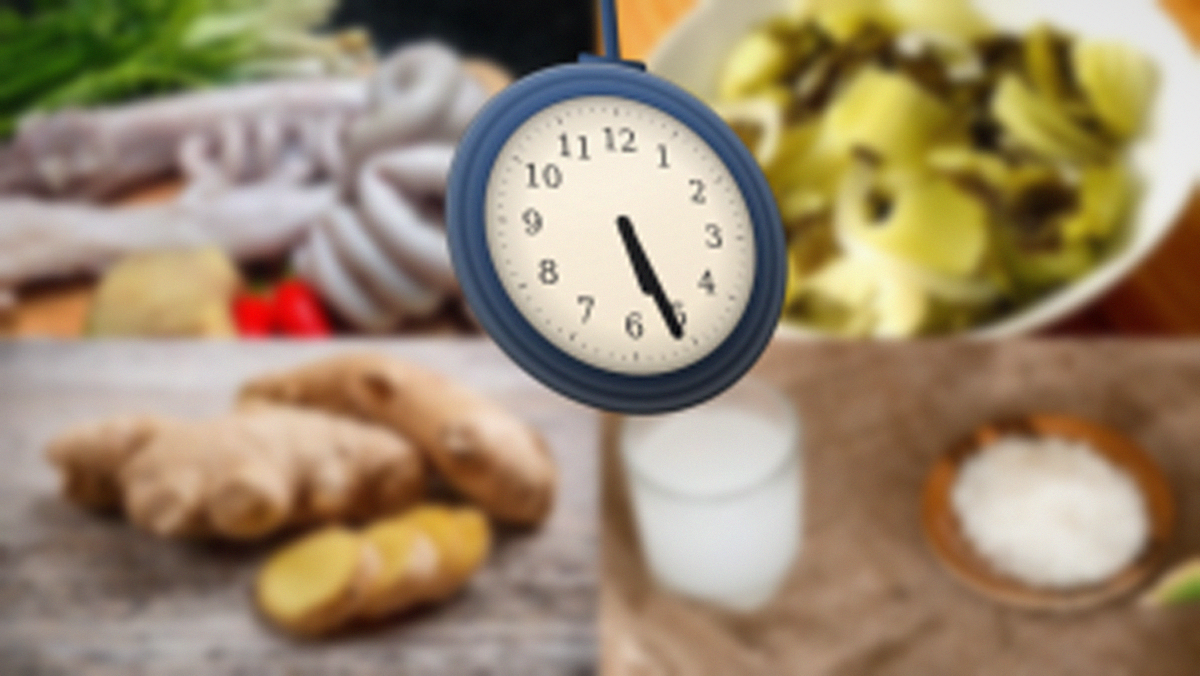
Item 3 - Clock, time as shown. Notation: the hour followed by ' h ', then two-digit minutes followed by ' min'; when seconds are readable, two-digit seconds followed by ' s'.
5 h 26 min
